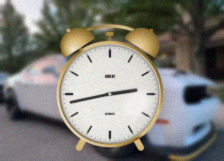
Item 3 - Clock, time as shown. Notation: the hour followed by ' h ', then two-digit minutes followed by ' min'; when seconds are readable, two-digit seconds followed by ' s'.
2 h 43 min
